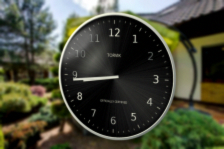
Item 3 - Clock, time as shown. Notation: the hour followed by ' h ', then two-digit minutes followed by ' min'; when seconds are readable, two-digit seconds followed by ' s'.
8 h 44 min
